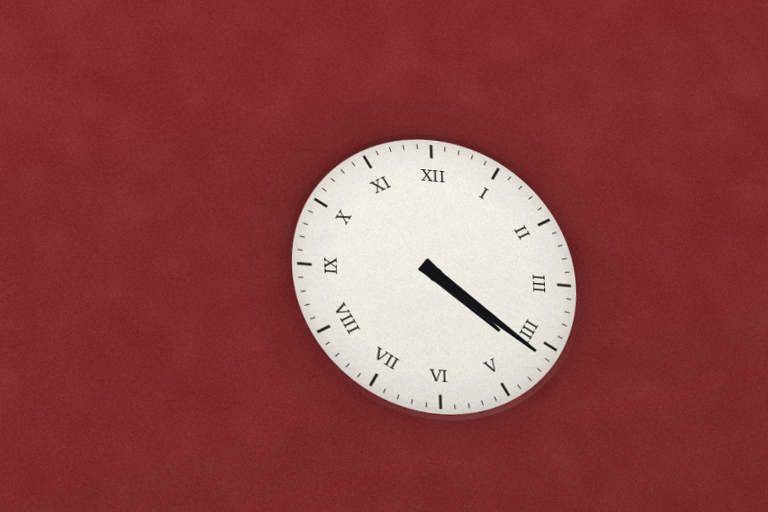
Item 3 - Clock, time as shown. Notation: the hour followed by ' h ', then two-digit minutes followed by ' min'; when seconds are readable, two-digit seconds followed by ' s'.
4 h 21 min
